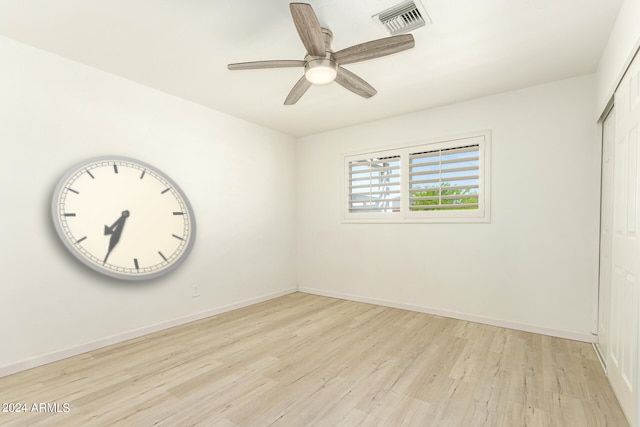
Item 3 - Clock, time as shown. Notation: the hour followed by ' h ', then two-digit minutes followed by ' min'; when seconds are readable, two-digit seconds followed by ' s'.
7 h 35 min
